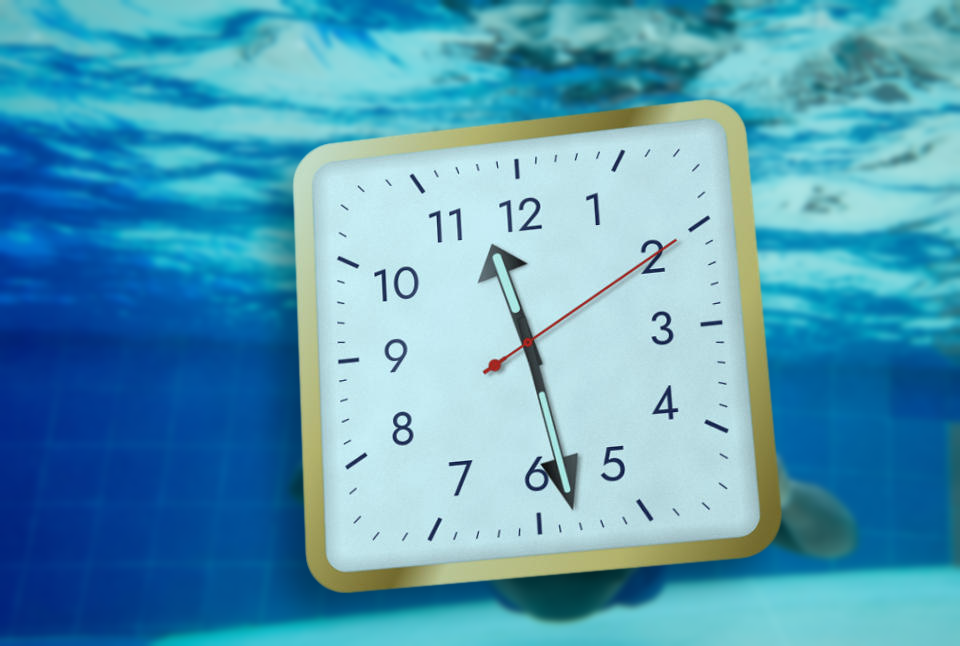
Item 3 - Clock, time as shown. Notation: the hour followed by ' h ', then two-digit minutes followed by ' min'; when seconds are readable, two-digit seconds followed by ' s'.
11 h 28 min 10 s
